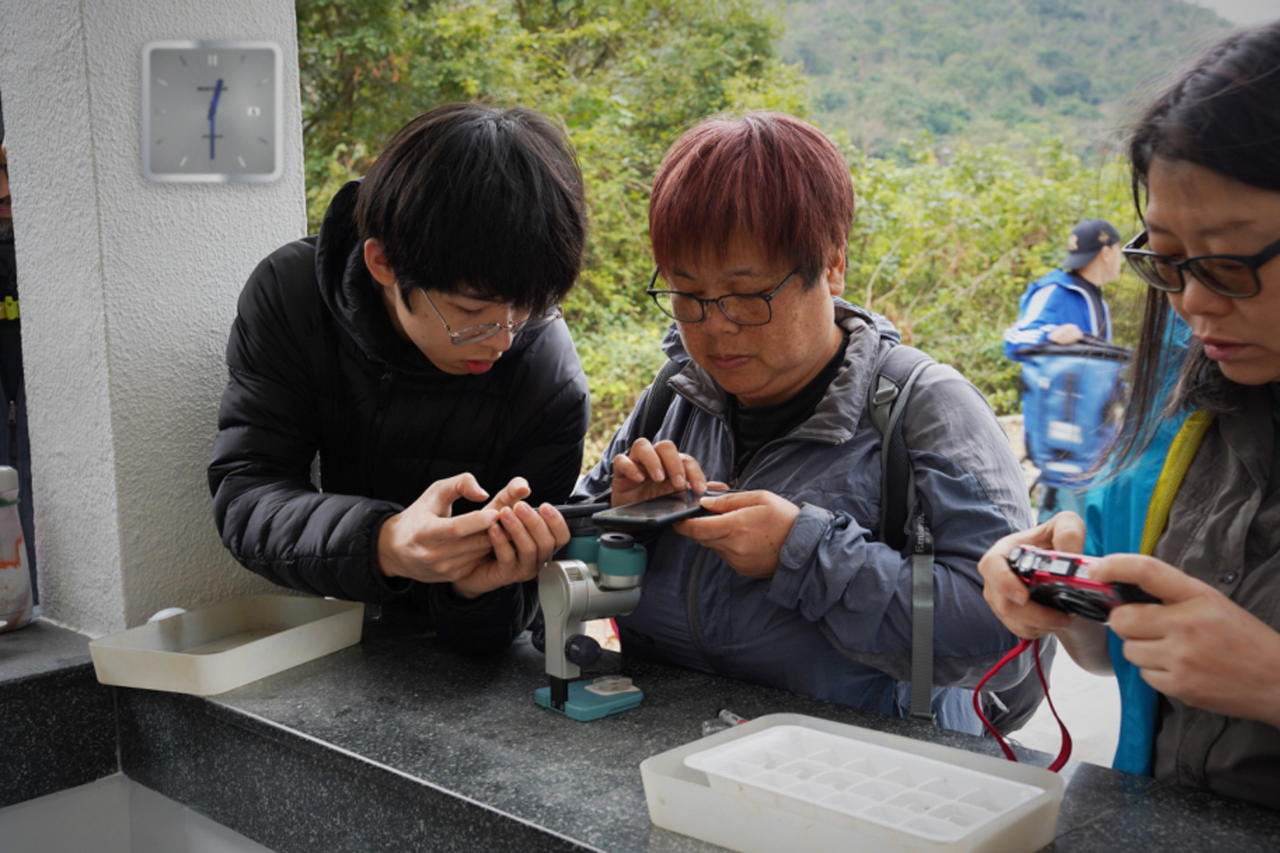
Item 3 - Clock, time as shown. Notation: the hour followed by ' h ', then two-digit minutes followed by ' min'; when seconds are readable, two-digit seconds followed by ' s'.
12 h 30 min
